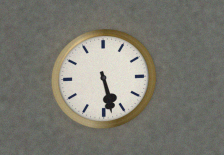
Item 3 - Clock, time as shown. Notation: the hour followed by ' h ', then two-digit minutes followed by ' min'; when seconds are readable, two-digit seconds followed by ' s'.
5 h 28 min
